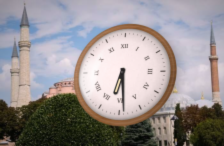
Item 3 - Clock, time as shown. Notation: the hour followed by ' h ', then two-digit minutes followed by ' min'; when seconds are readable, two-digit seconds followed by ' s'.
6 h 29 min
